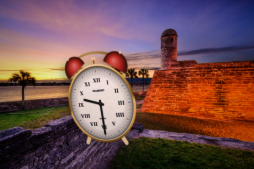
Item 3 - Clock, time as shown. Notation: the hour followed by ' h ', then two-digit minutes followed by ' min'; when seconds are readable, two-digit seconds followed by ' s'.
9 h 30 min
